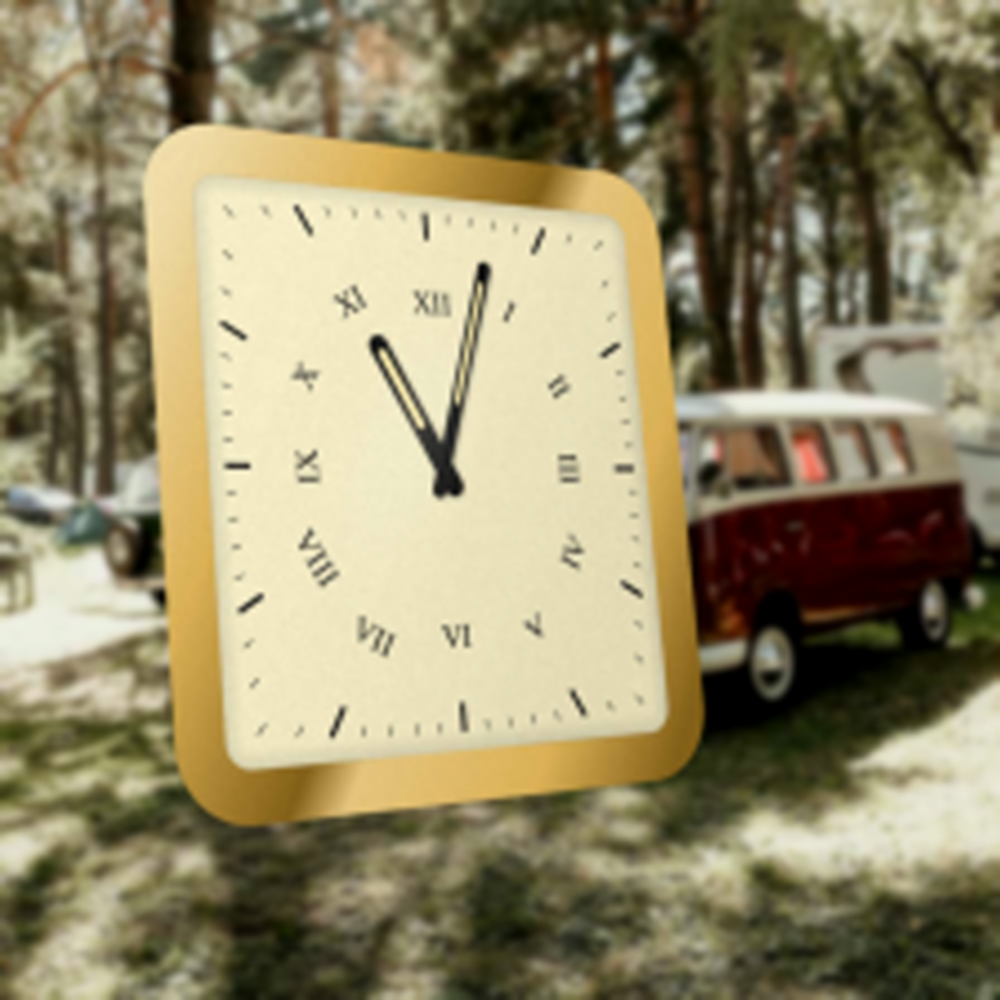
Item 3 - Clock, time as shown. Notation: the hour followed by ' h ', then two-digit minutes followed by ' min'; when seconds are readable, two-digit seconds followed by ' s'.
11 h 03 min
